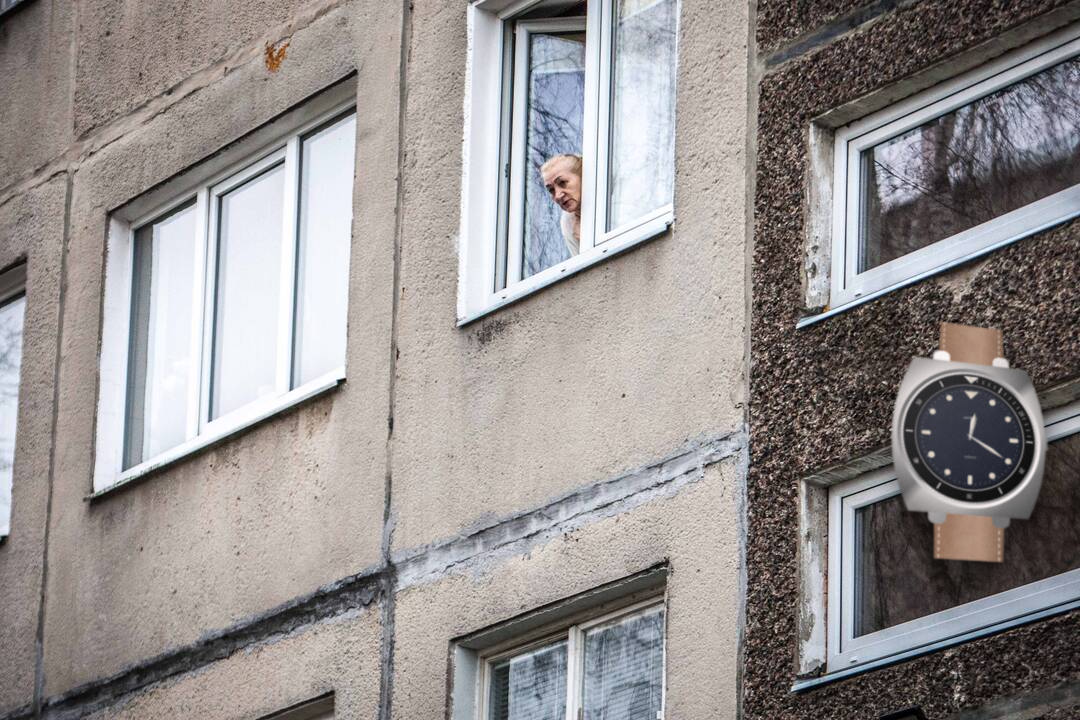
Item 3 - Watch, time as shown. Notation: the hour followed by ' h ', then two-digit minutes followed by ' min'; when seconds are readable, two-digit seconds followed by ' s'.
12 h 20 min
